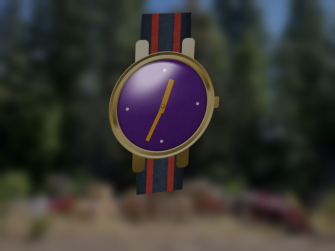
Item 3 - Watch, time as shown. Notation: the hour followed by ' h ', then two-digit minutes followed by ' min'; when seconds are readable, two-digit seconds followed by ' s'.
12 h 34 min
